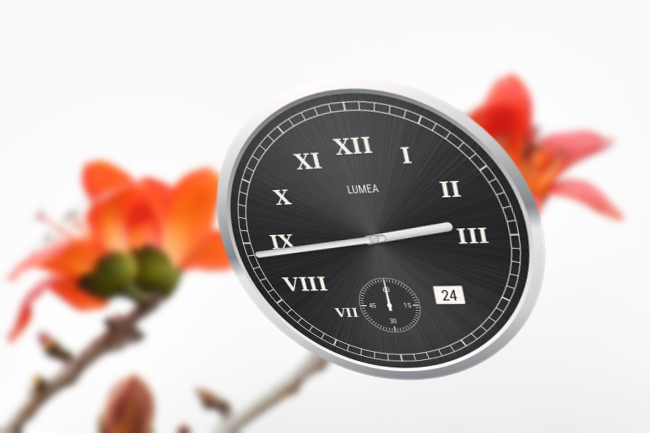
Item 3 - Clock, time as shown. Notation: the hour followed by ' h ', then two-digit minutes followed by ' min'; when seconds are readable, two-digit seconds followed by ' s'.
2 h 44 min
